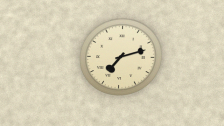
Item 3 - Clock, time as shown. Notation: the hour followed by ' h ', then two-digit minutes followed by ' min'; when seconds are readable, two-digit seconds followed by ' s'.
7 h 12 min
